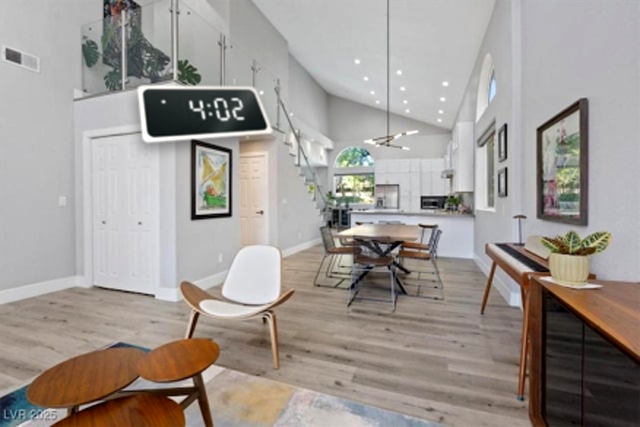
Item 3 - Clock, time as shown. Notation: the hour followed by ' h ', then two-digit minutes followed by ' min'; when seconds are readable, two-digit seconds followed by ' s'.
4 h 02 min
